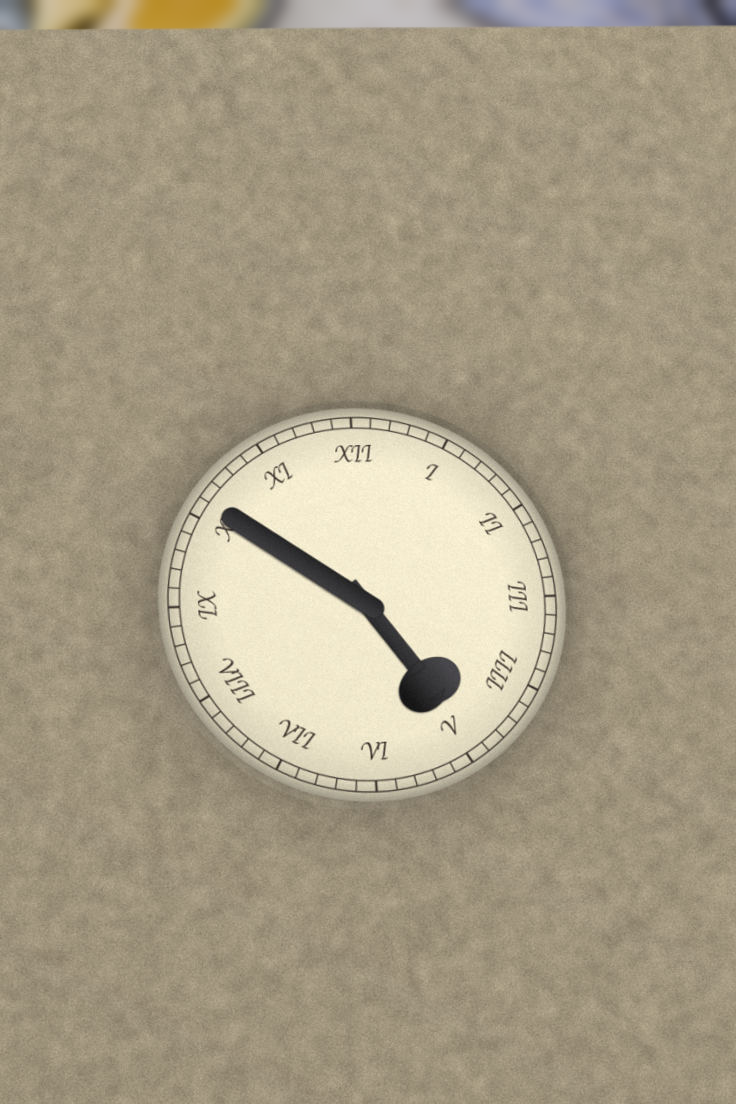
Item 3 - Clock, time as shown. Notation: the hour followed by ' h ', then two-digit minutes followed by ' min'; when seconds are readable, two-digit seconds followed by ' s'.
4 h 51 min
